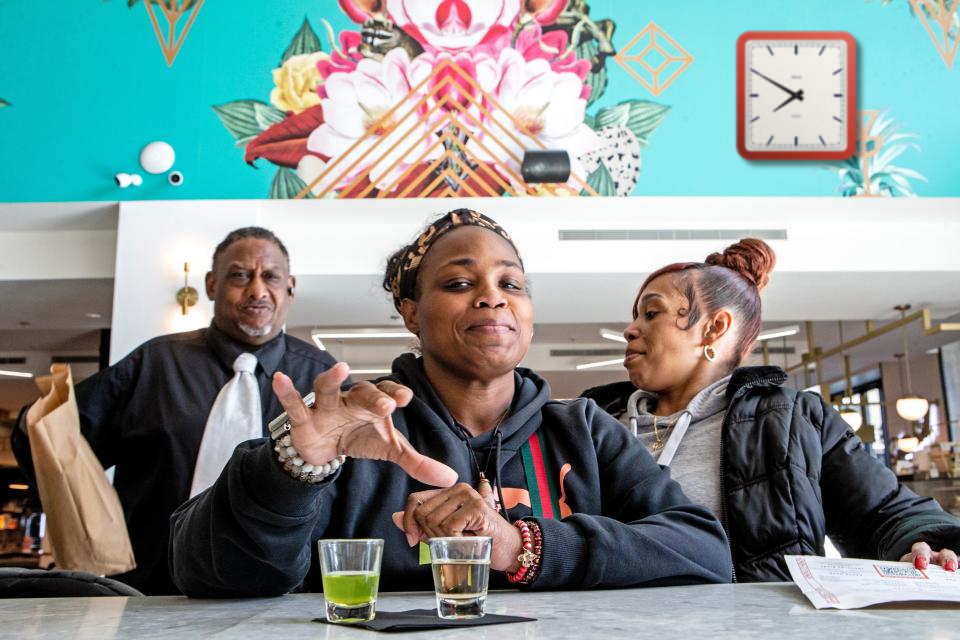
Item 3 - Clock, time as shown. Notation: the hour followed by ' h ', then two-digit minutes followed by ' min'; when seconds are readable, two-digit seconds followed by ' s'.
7 h 50 min
